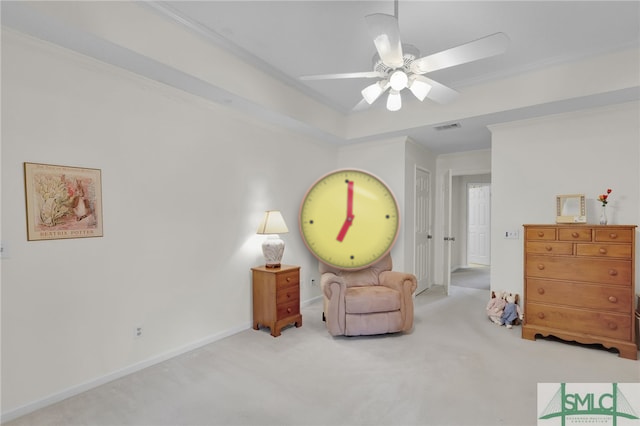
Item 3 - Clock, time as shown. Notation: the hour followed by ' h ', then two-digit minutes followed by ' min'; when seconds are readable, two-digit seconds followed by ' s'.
7 h 01 min
